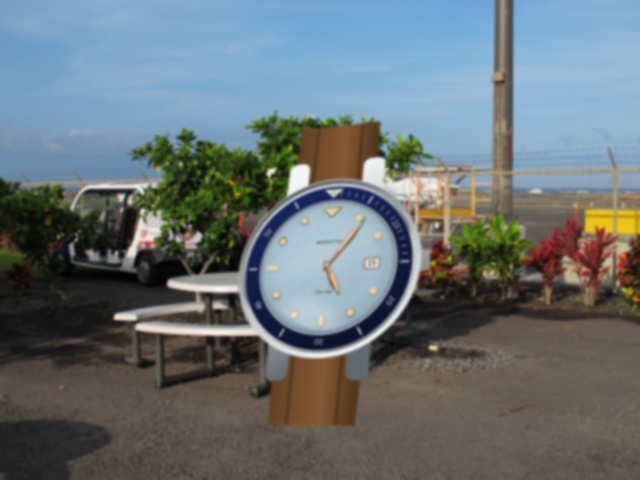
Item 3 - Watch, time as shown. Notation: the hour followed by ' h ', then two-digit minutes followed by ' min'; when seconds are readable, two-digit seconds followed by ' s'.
5 h 06 min
